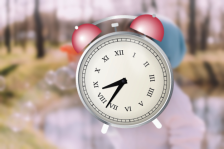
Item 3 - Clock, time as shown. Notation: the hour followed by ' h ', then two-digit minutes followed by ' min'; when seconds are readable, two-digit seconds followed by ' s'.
8 h 37 min
